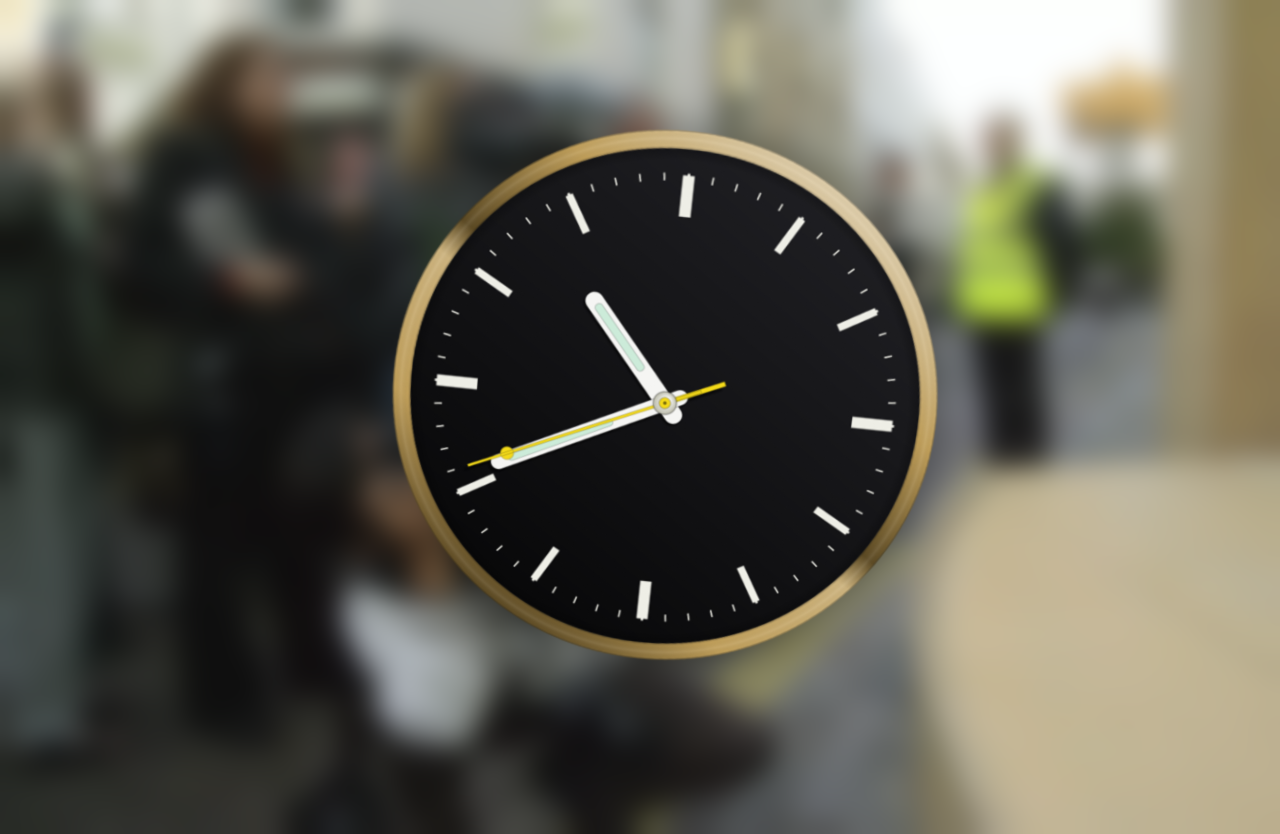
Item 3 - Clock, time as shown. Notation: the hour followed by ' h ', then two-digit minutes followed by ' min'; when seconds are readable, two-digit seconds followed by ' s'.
10 h 40 min 41 s
